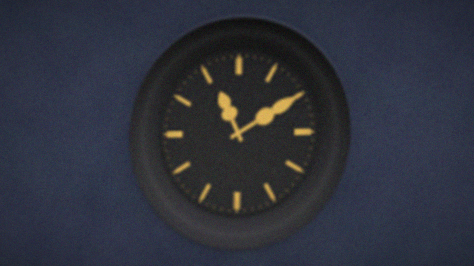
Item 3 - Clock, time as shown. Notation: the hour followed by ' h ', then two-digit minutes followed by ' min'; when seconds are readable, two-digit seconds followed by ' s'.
11 h 10 min
